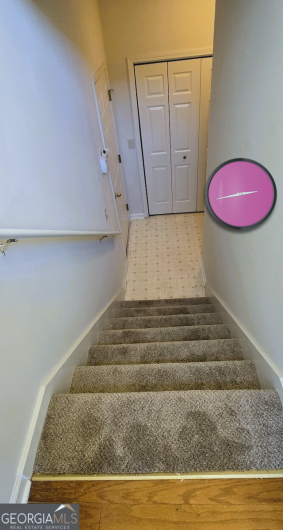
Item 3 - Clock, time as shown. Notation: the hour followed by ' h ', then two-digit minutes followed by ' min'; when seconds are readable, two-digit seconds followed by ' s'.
2 h 43 min
